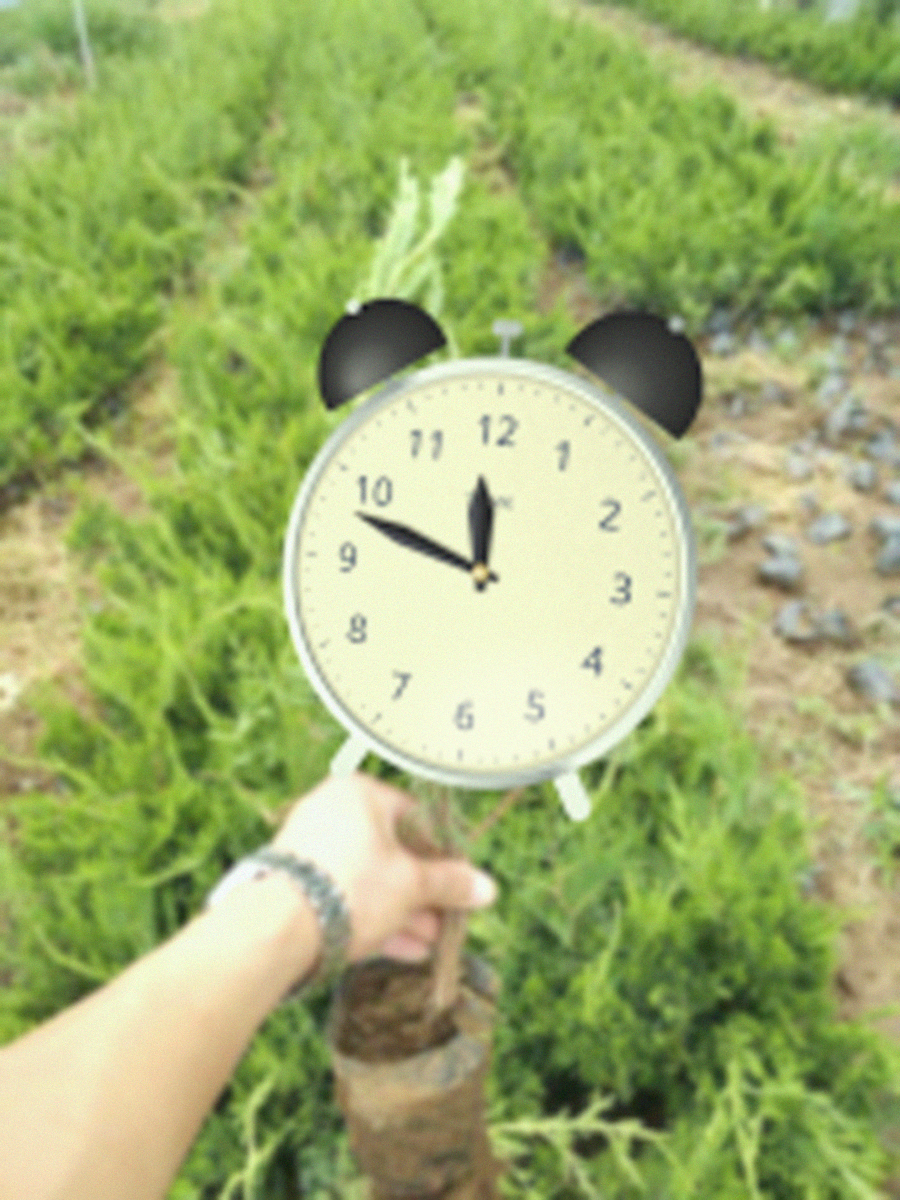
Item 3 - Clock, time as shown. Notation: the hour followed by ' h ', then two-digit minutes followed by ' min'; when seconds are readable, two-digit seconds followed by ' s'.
11 h 48 min
